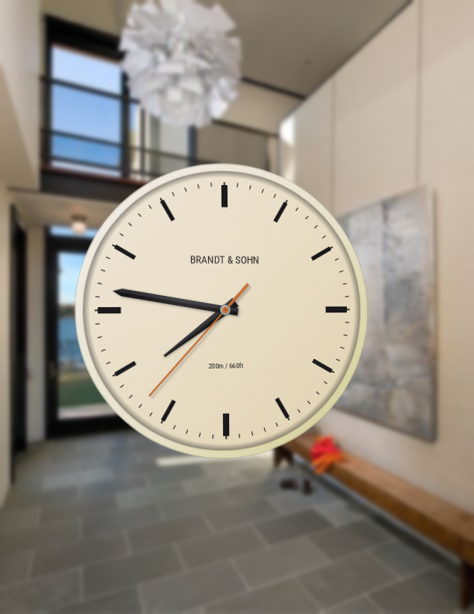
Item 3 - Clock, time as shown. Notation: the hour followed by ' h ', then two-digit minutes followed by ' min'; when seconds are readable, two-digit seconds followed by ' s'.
7 h 46 min 37 s
